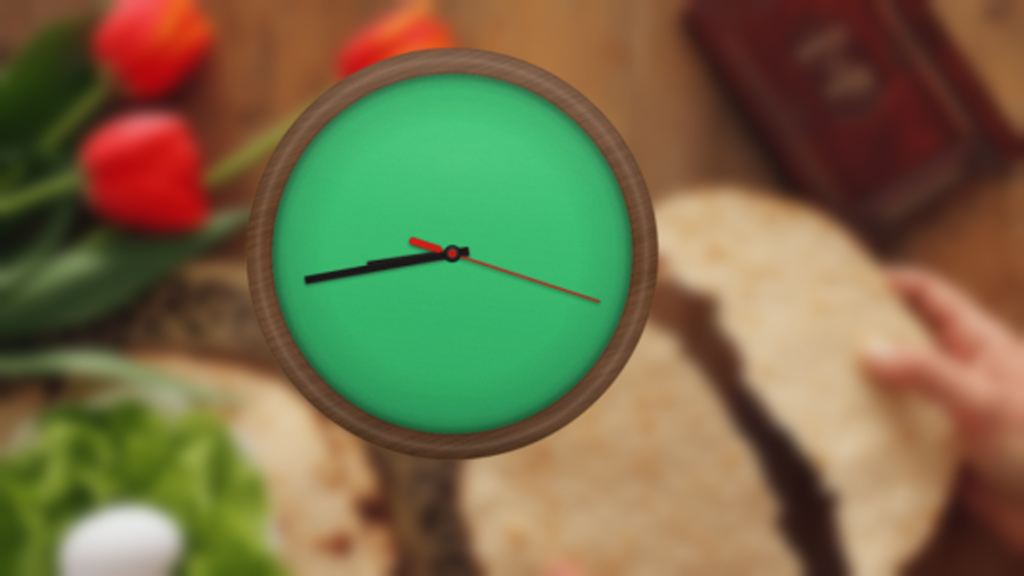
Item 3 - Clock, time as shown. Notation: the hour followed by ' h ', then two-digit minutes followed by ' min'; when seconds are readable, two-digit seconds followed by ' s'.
8 h 43 min 18 s
